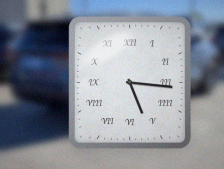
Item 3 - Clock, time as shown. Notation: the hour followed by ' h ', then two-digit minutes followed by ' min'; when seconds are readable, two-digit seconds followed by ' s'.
5 h 16 min
